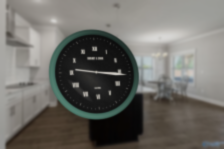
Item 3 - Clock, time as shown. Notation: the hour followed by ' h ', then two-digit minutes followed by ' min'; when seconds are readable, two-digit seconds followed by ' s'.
9 h 16 min
